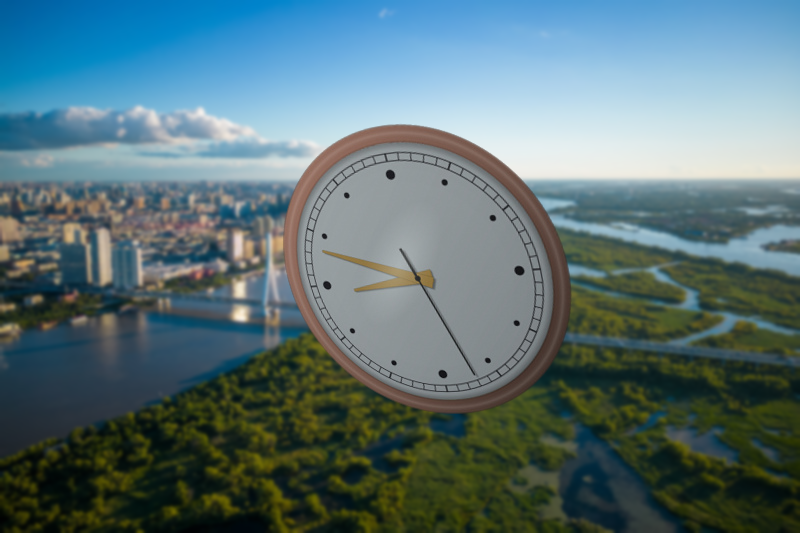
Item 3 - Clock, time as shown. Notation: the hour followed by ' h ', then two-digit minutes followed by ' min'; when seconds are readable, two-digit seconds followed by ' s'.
8 h 48 min 27 s
